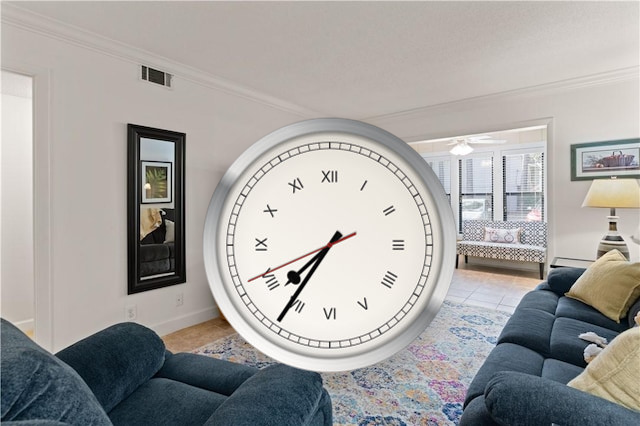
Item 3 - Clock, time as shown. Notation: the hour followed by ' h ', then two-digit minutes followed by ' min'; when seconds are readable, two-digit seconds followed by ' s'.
7 h 35 min 41 s
